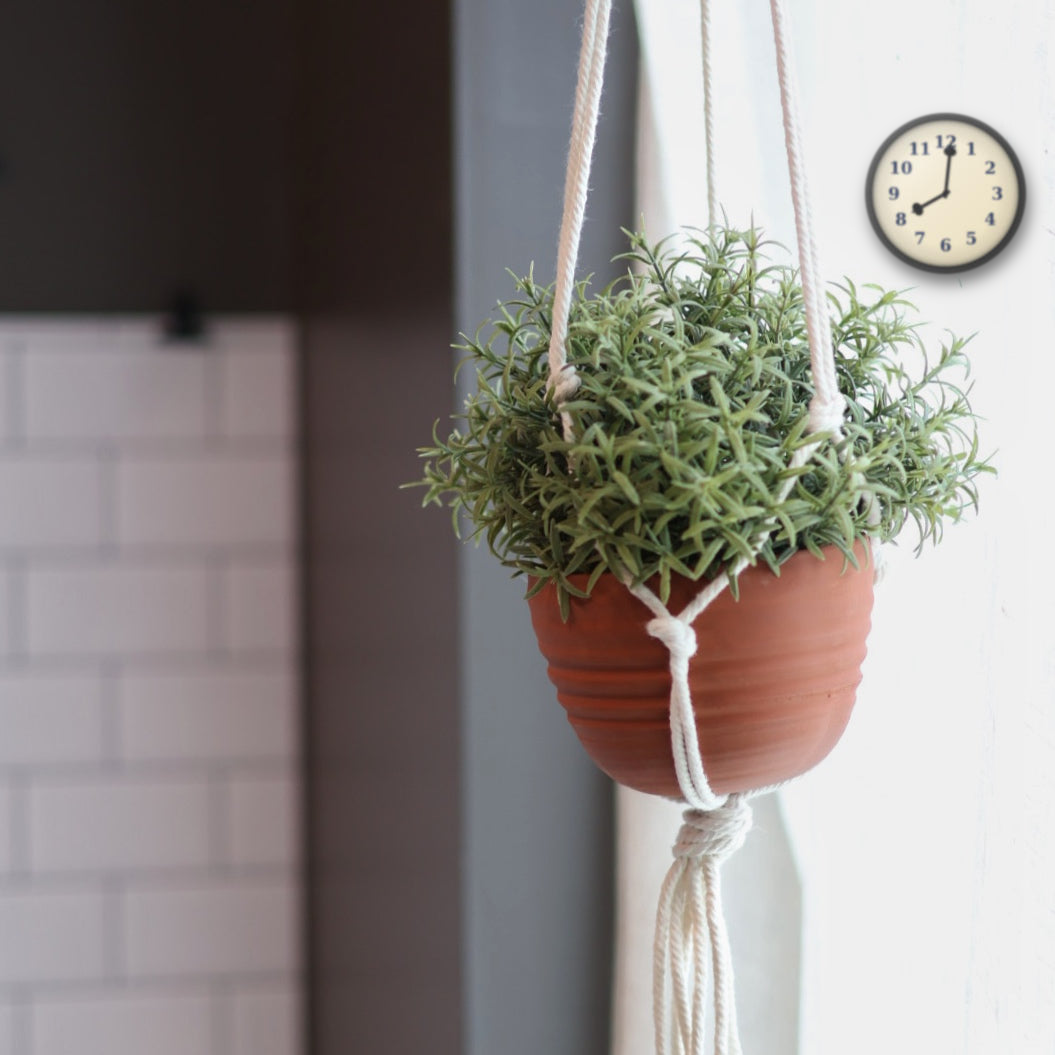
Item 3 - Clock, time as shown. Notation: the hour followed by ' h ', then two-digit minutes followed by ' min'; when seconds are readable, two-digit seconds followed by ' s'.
8 h 01 min
